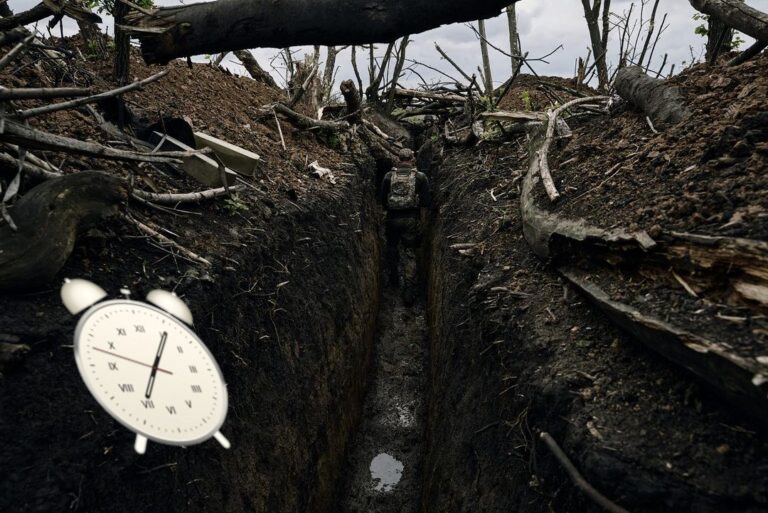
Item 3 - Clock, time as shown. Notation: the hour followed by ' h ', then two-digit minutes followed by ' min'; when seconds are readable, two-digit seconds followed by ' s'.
7 h 05 min 48 s
